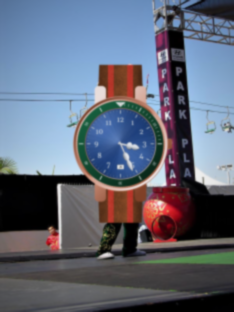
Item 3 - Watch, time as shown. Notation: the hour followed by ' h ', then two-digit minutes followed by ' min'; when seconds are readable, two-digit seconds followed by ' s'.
3 h 26 min
